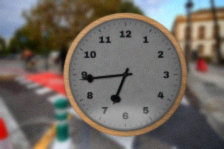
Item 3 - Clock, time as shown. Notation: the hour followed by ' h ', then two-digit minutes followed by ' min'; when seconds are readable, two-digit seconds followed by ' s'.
6 h 44 min
